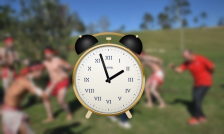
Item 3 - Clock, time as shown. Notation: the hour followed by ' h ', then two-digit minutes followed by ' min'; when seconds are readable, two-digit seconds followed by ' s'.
1 h 57 min
